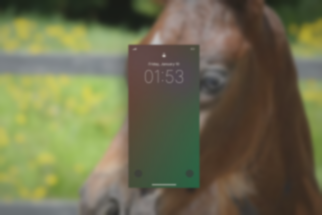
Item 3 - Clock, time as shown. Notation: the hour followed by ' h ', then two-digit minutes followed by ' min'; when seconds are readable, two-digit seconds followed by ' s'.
1 h 53 min
